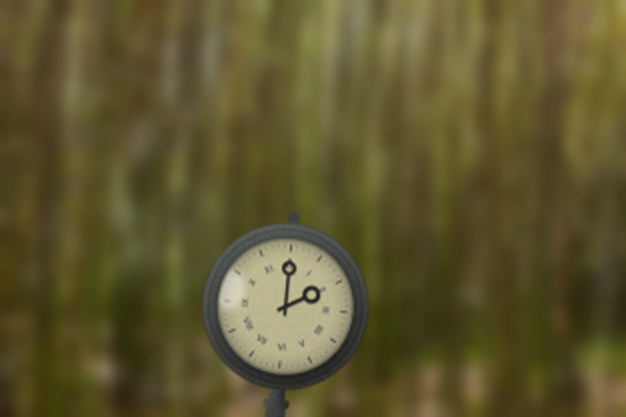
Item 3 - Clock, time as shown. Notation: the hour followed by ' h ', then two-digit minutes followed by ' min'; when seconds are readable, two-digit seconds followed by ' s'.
2 h 00 min
